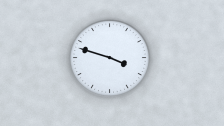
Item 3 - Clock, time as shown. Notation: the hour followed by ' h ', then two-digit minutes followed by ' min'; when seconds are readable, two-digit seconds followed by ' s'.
3 h 48 min
